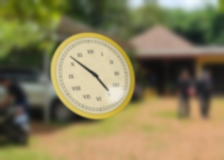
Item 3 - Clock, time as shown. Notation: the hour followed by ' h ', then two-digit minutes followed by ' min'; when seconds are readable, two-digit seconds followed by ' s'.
4 h 52 min
